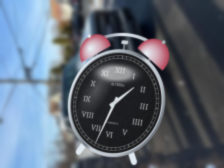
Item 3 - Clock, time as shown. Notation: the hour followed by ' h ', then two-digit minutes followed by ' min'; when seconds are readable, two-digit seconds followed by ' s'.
1 h 33 min
